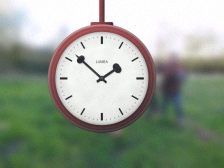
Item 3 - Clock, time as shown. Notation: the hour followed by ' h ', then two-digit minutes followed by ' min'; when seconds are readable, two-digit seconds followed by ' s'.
1 h 52 min
